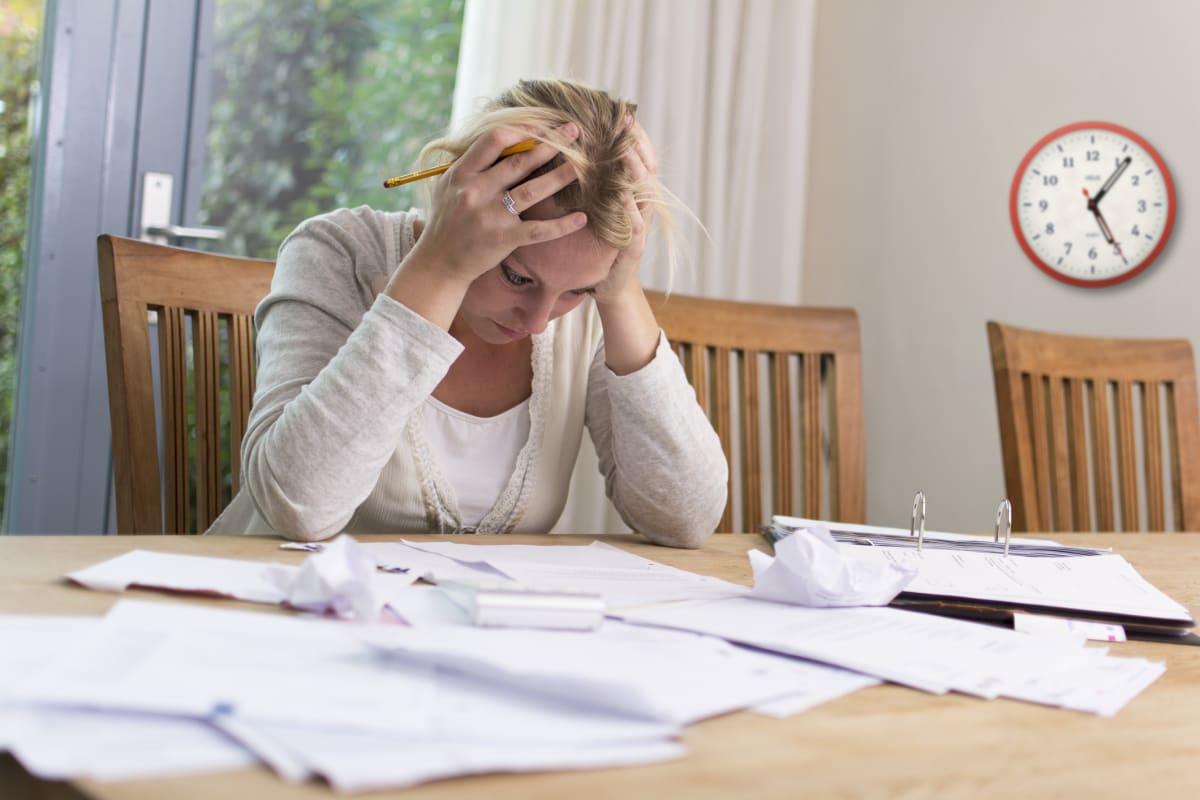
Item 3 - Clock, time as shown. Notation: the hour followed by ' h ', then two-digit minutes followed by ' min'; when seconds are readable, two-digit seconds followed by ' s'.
5 h 06 min 25 s
